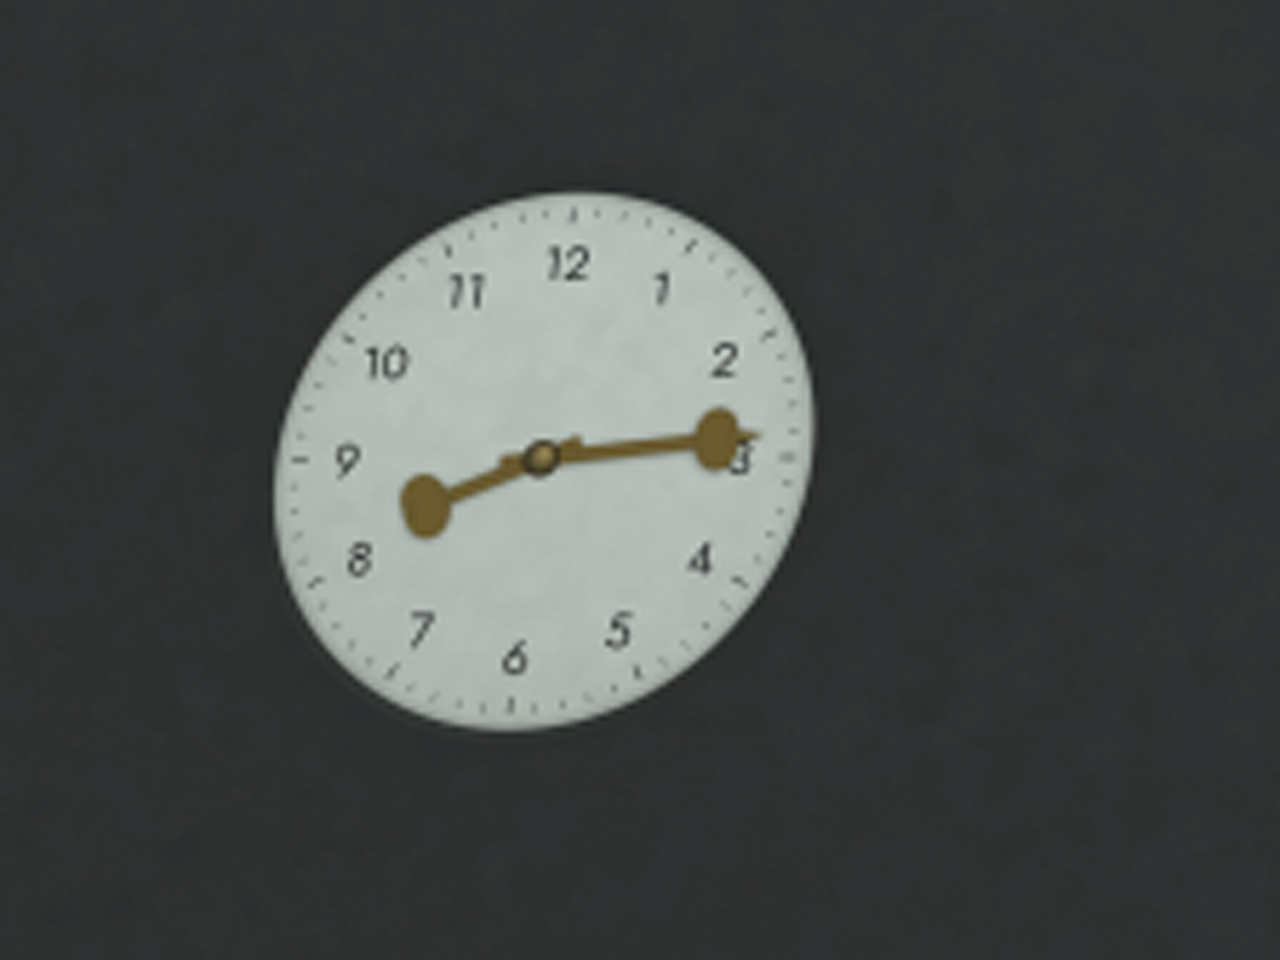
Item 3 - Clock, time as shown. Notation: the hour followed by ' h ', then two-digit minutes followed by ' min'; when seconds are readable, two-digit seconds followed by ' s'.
8 h 14 min
